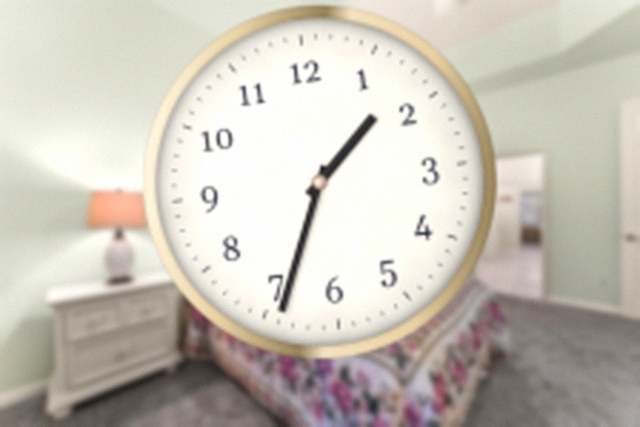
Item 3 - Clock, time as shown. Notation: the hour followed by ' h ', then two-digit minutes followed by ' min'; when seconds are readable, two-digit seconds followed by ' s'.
1 h 34 min
